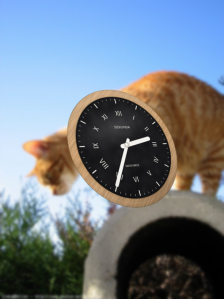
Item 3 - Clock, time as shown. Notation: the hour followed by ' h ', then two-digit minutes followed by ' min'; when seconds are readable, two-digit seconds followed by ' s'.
2 h 35 min
